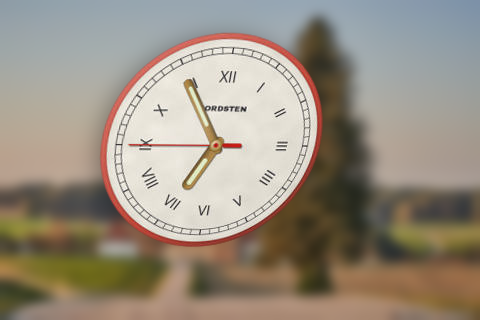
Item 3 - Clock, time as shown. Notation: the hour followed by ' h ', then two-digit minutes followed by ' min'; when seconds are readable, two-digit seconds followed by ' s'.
6 h 54 min 45 s
